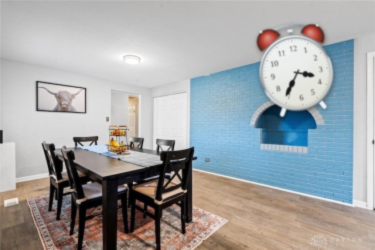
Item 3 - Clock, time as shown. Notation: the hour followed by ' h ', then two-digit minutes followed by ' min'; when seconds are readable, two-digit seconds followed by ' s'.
3 h 36 min
